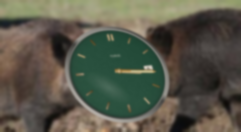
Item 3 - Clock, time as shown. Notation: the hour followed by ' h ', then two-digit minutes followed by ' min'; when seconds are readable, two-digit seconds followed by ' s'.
3 h 16 min
